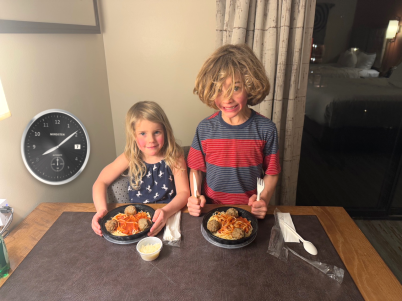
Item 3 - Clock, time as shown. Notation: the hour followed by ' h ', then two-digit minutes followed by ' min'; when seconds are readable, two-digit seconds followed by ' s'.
8 h 09 min
